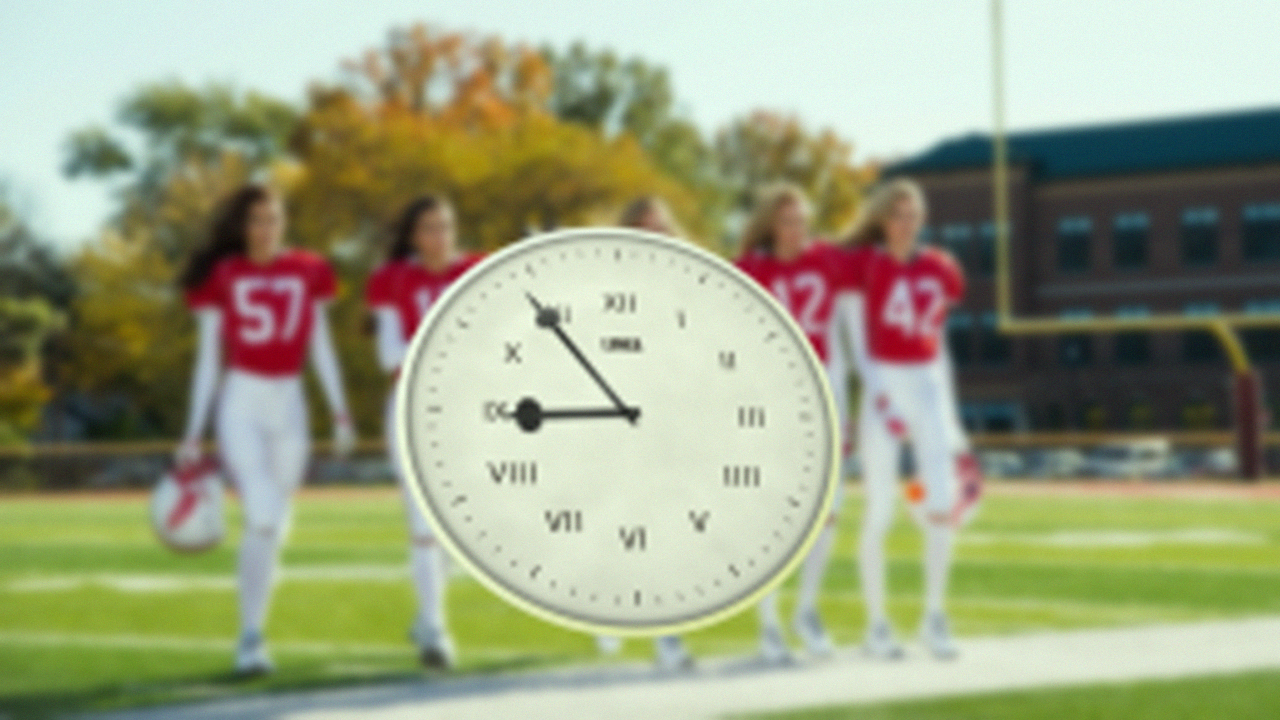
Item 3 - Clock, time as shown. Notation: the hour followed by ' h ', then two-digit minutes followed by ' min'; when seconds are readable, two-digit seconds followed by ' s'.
8 h 54 min
